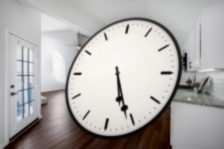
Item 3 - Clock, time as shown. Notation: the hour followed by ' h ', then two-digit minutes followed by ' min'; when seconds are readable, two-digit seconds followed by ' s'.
5 h 26 min
